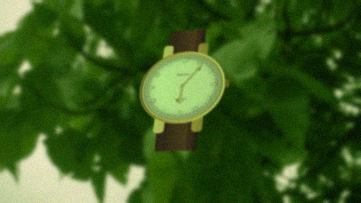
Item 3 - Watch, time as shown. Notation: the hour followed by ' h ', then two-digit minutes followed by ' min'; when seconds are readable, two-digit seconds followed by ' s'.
6 h 06 min
